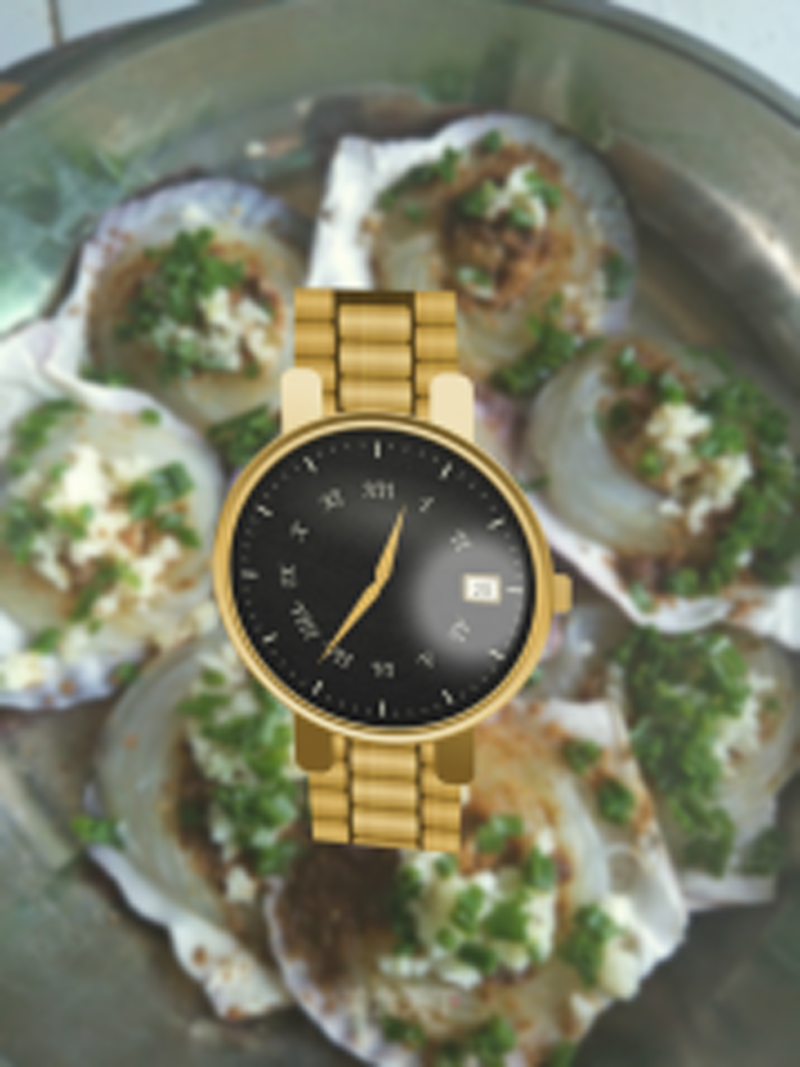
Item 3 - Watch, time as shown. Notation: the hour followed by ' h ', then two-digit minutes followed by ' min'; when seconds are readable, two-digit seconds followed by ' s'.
12 h 36 min
